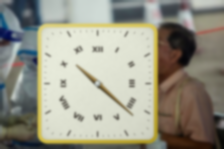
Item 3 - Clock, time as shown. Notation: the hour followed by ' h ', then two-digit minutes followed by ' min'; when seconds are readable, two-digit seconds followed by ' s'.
10 h 22 min
